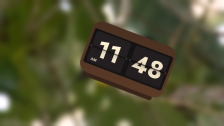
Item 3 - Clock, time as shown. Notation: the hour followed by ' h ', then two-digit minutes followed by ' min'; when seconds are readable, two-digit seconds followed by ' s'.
11 h 48 min
